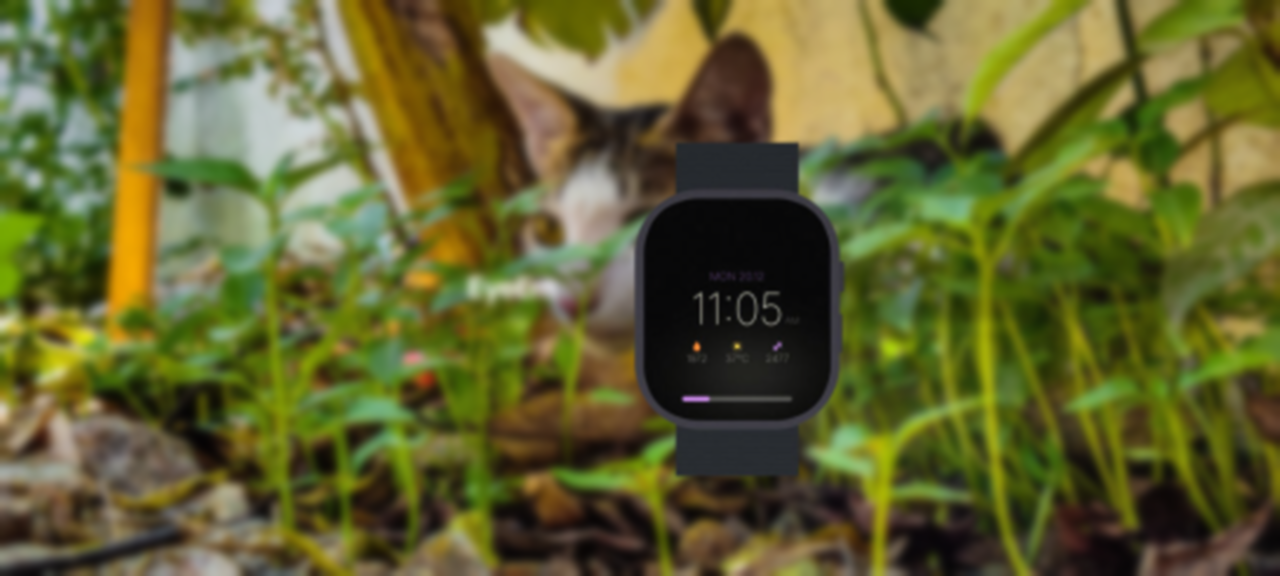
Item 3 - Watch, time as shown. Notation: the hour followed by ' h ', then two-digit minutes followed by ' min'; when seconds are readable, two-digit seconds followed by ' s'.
11 h 05 min
